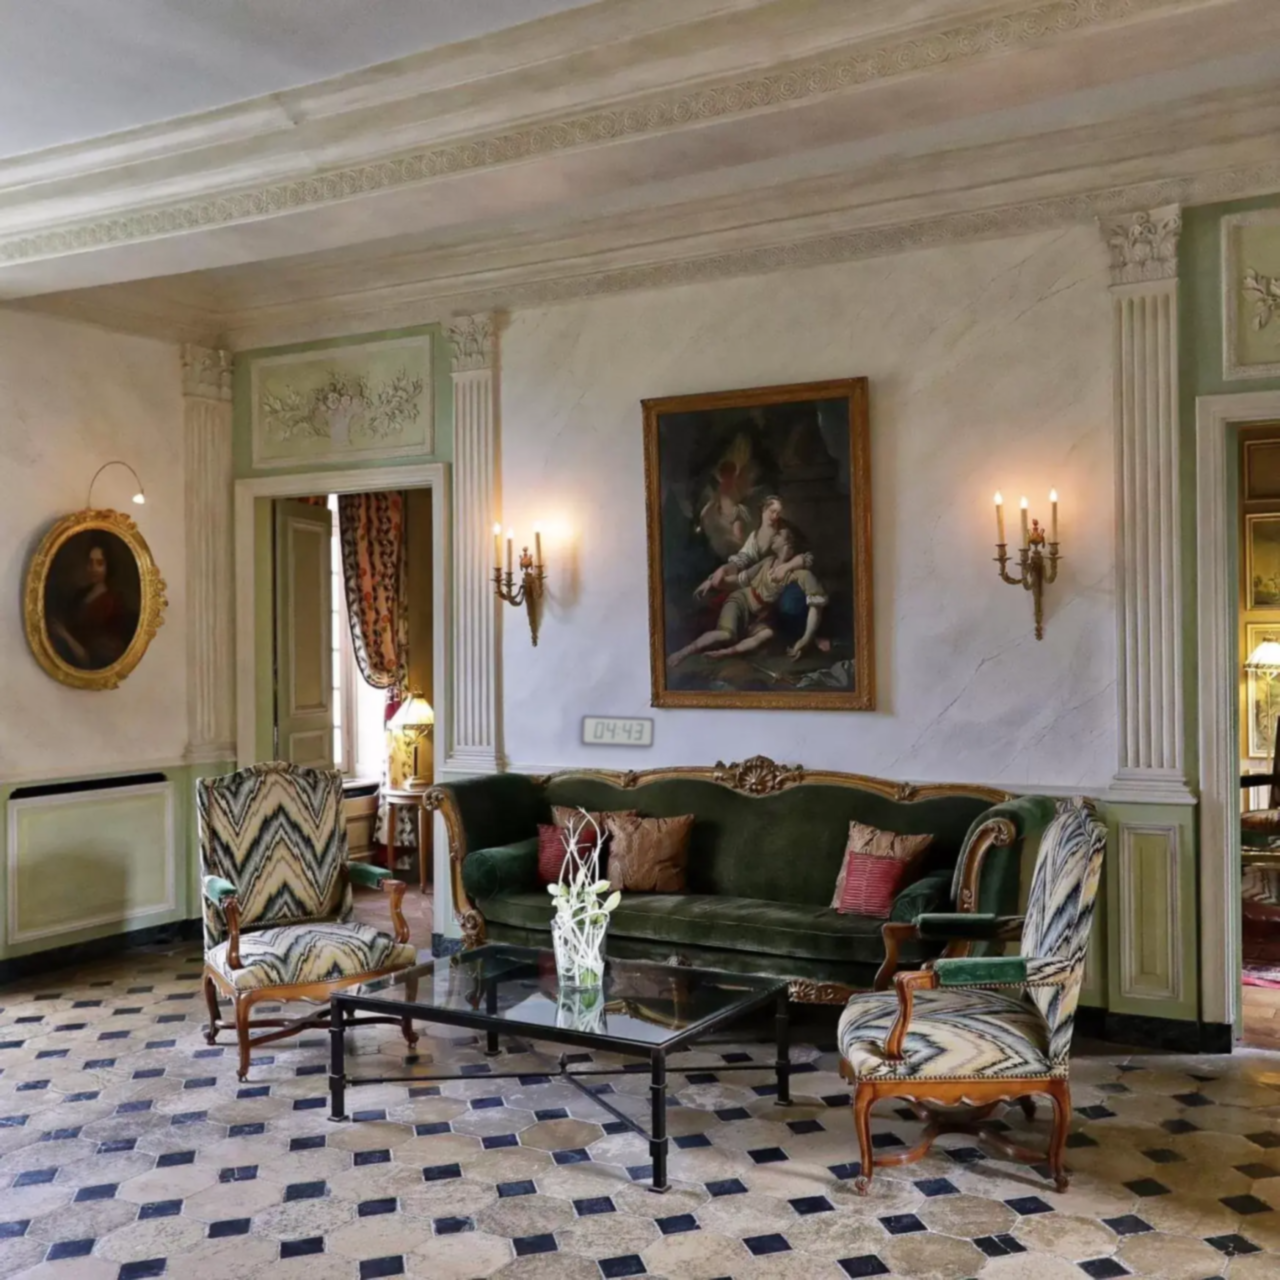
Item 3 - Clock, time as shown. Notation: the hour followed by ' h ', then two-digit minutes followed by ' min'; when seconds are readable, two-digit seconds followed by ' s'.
4 h 43 min
